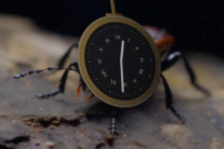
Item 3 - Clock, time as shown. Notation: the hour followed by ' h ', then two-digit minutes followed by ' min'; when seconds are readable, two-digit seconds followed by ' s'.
12 h 31 min
